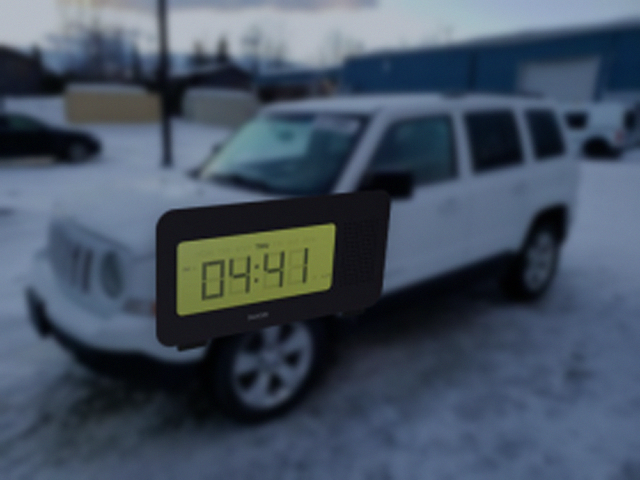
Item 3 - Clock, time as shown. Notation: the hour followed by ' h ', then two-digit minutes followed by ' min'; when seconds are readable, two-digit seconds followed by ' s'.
4 h 41 min
